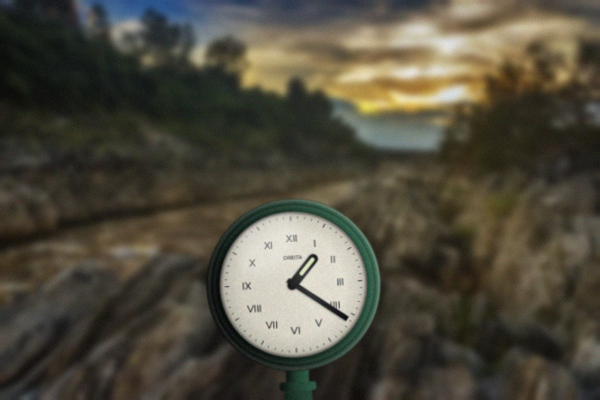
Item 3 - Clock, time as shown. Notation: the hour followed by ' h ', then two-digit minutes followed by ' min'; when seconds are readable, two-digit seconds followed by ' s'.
1 h 21 min
